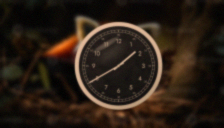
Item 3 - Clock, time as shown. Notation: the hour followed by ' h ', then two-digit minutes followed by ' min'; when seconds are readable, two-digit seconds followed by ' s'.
1 h 40 min
